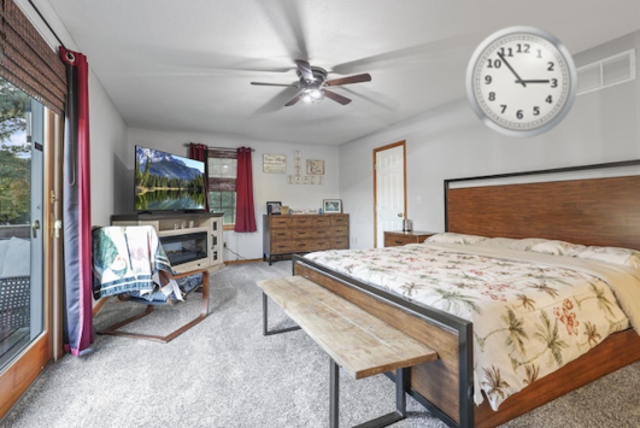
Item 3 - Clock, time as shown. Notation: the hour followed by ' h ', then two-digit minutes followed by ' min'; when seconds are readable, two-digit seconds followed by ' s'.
2 h 53 min
